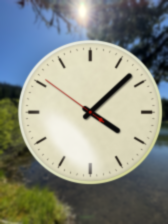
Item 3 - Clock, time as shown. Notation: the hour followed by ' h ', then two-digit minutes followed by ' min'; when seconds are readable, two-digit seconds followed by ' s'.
4 h 07 min 51 s
